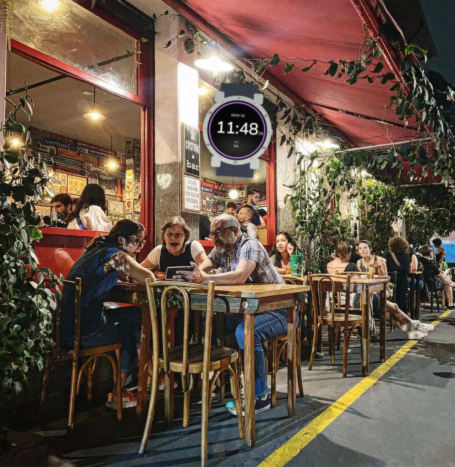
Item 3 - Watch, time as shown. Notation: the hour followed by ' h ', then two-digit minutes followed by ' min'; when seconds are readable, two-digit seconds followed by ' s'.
11 h 48 min
